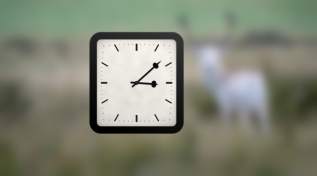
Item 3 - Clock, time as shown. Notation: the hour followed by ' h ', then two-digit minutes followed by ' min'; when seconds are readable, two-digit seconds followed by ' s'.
3 h 08 min
